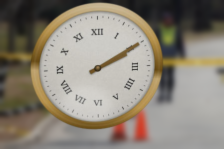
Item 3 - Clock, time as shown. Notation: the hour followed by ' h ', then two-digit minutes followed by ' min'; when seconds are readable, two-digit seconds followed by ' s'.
2 h 10 min
